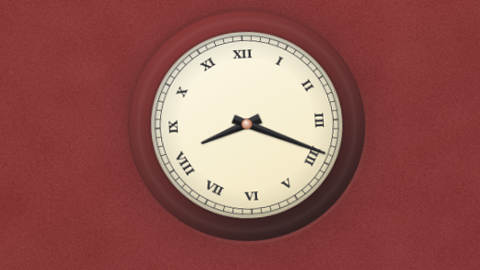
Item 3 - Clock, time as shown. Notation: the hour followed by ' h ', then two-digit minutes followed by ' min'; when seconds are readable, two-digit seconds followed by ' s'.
8 h 19 min
